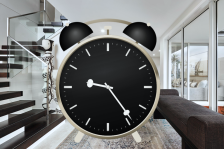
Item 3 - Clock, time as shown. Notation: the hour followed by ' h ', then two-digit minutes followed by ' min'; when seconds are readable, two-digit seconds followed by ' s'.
9 h 24 min
